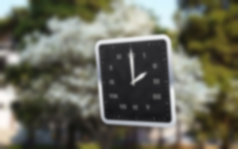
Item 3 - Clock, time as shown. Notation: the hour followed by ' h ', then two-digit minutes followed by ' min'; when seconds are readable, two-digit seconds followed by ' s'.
2 h 00 min
